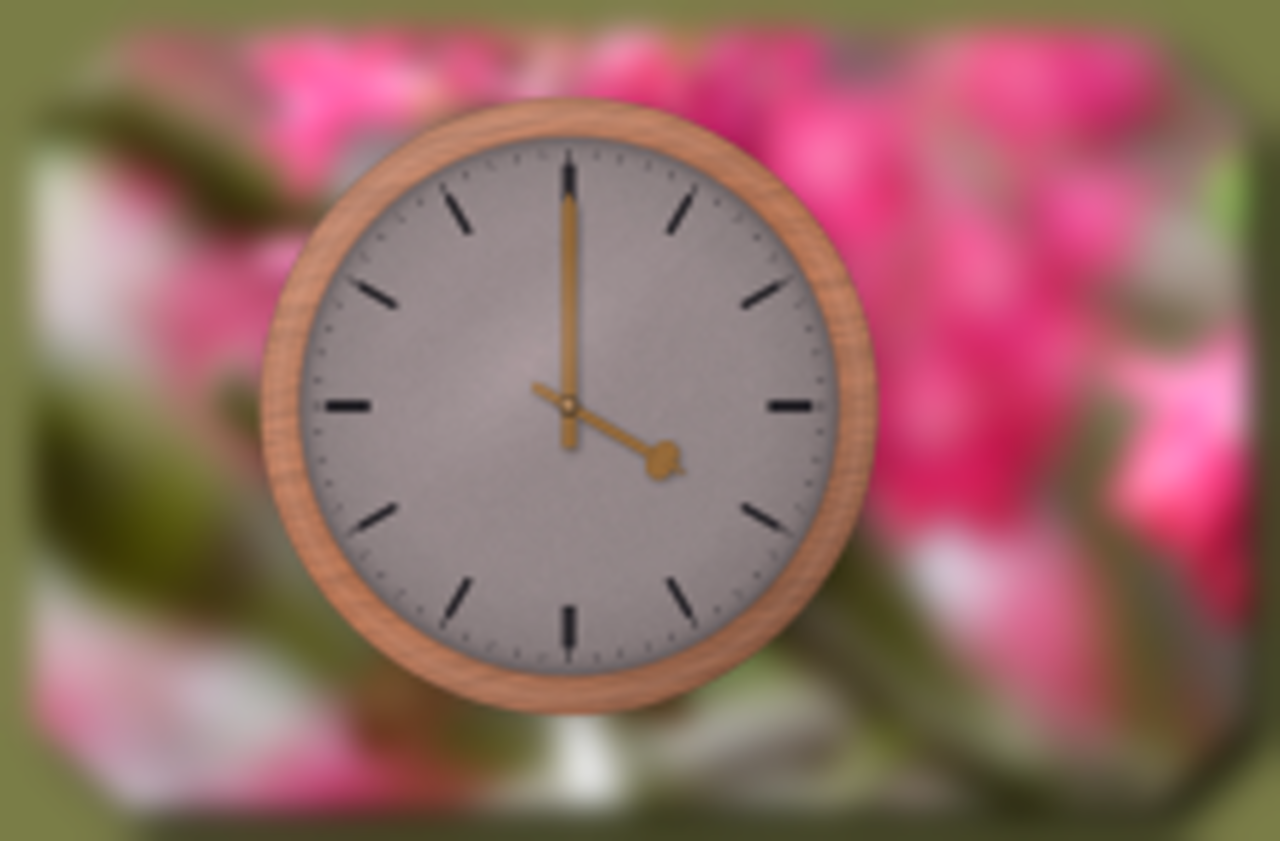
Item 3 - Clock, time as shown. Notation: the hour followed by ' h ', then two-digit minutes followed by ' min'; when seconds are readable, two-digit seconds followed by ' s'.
4 h 00 min
